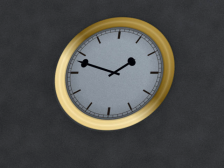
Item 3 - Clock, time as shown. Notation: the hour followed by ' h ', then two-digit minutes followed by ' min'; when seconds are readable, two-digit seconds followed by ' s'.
1 h 48 min
